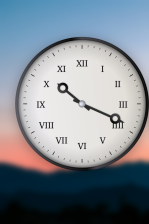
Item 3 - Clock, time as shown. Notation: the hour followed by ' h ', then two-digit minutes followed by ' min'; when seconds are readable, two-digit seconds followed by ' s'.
10 h 19 min
